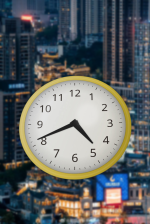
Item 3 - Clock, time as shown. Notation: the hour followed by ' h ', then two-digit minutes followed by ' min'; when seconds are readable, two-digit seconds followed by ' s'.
4 h 41 min
